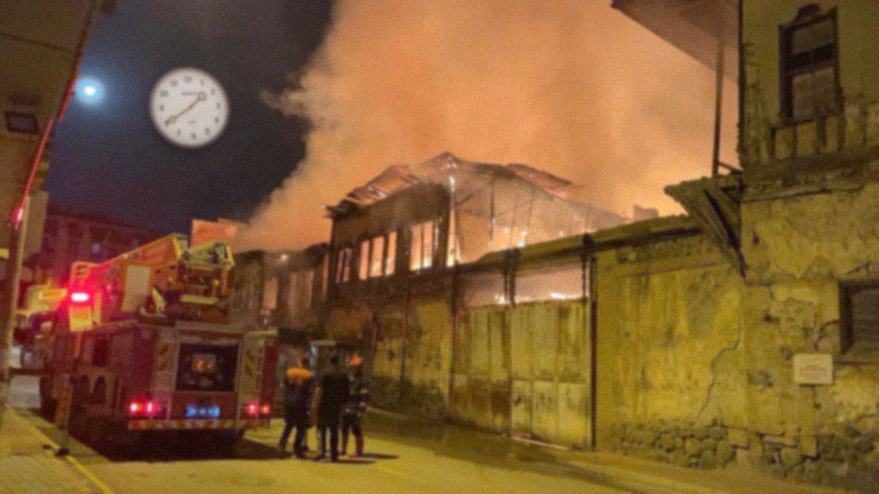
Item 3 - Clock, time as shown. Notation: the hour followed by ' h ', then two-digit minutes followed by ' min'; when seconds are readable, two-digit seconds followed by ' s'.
1 h 40 min
